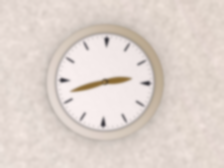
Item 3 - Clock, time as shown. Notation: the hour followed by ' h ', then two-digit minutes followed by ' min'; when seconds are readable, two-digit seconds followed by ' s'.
2 h 42 min
